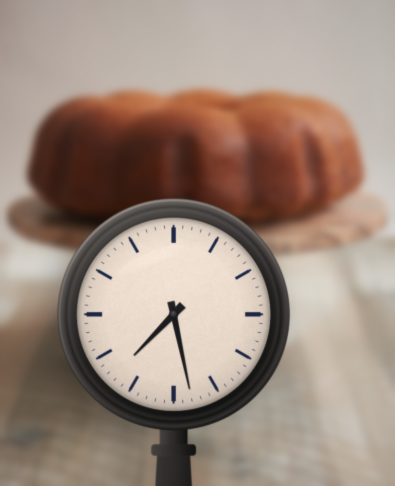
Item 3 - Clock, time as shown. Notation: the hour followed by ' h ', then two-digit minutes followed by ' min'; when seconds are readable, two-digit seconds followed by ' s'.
7 h 28 min
